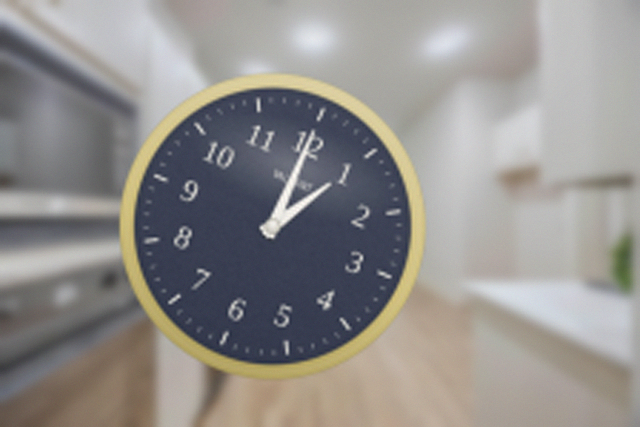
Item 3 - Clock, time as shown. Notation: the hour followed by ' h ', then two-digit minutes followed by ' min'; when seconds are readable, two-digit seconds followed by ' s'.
1 h 00 min
